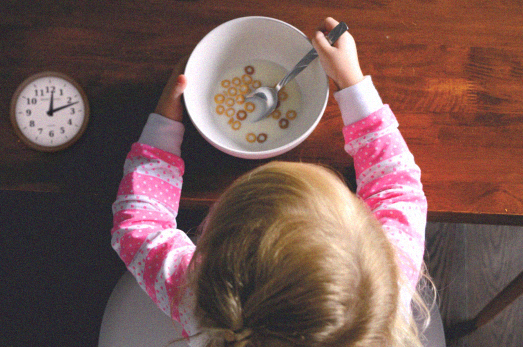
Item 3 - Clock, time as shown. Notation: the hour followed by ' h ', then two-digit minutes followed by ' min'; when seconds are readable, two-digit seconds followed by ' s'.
12 h 12 min
